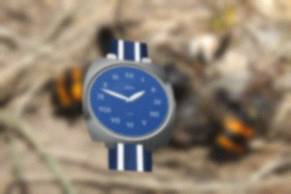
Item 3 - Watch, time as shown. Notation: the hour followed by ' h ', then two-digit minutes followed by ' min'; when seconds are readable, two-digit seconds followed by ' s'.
1 h 48 min
